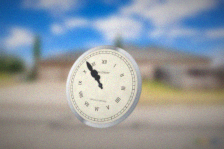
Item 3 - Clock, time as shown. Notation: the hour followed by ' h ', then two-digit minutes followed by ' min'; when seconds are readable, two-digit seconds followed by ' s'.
10 h 53 min
